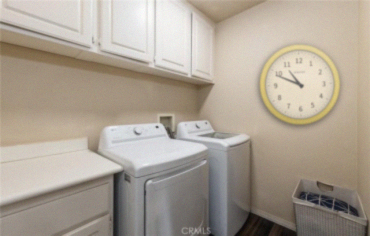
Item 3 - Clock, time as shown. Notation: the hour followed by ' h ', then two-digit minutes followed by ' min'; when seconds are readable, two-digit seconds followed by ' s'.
10 h 49 min
